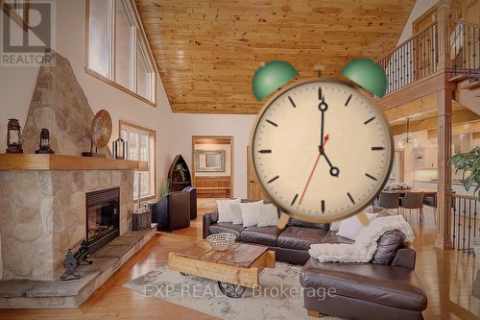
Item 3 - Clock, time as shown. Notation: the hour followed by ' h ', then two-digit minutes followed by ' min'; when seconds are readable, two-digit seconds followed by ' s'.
5 h 00 min 34 s
